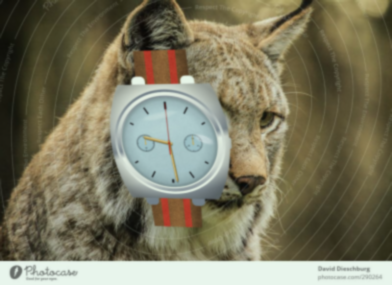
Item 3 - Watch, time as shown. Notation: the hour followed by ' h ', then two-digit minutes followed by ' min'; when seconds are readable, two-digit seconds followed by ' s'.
9 h 29 min
